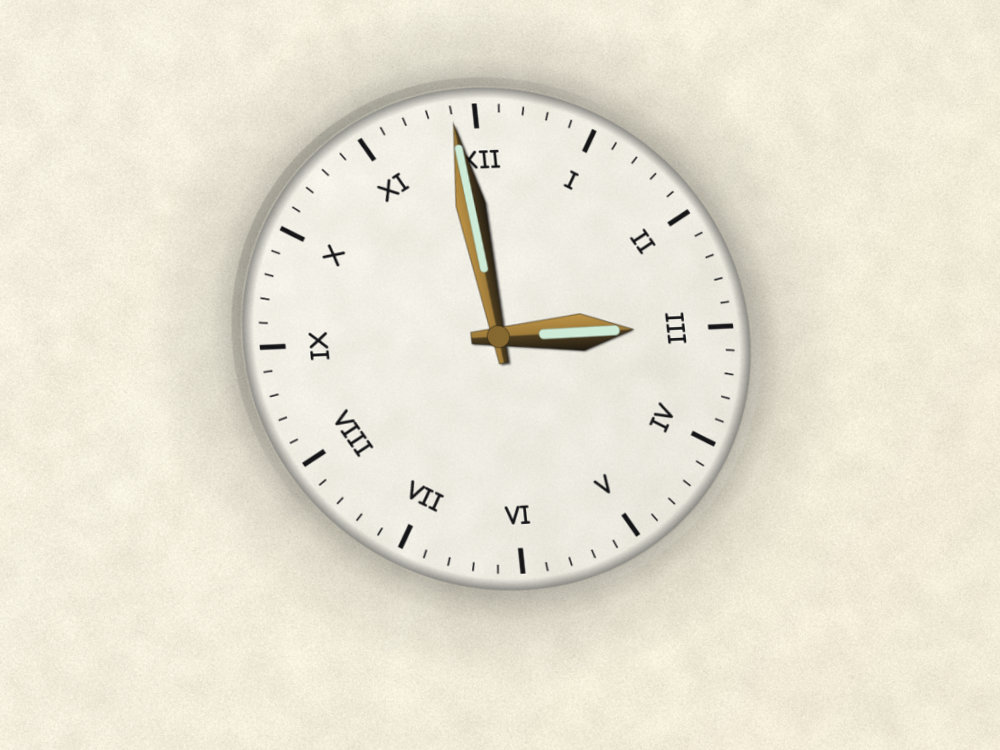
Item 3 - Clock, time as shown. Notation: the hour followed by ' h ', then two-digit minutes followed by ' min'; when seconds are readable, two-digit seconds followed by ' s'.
2 h 59 min
